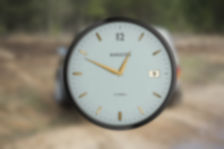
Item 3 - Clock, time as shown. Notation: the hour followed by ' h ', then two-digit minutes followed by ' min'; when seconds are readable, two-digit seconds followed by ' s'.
12 h 49 min
